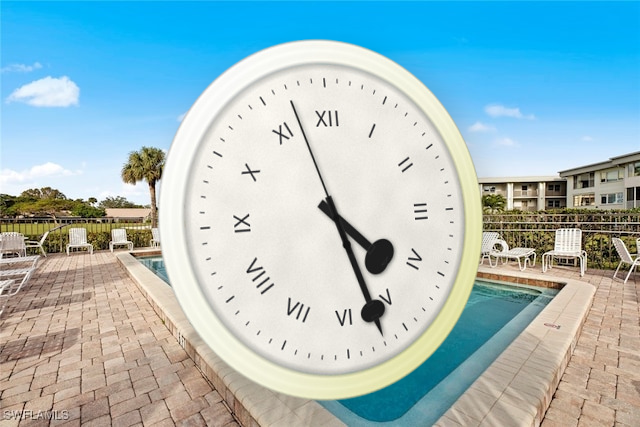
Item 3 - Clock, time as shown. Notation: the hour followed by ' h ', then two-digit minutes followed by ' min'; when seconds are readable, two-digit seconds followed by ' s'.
4 h 26 min 57 s
